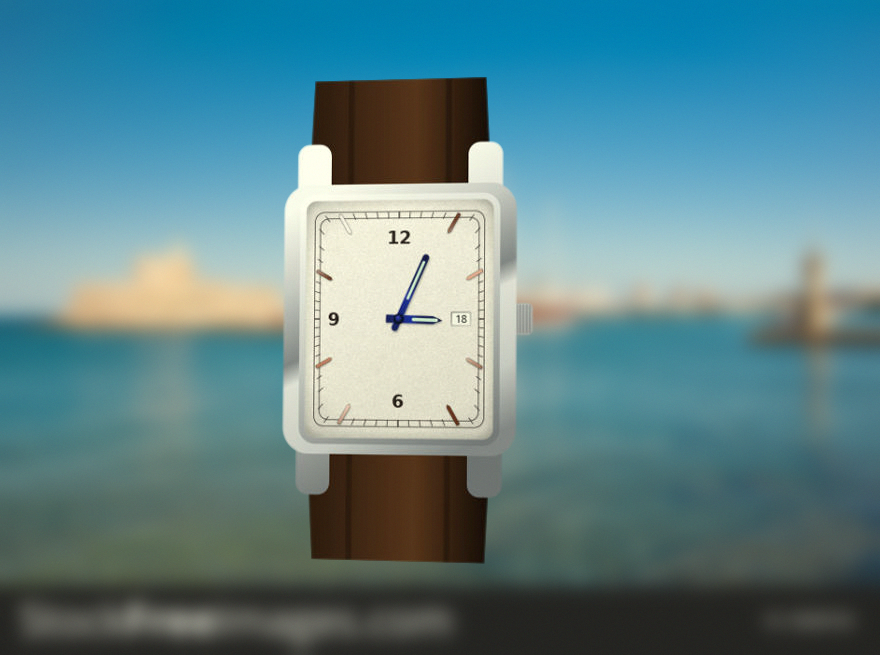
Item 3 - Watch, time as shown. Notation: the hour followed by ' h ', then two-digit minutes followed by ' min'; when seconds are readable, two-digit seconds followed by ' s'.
3 h 04 min
